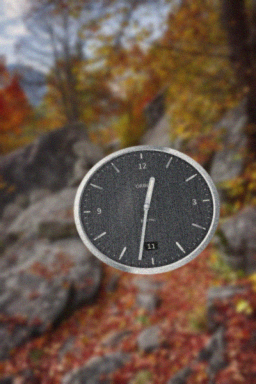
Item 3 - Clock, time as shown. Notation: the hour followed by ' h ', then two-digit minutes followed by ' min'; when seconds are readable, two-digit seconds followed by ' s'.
12 h 32 min
